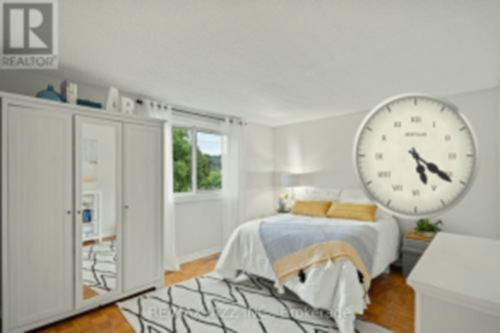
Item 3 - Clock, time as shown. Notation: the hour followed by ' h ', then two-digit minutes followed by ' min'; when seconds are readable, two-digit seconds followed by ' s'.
5 h 21 min
